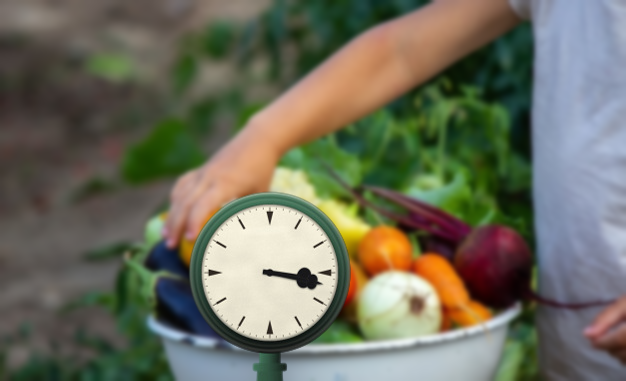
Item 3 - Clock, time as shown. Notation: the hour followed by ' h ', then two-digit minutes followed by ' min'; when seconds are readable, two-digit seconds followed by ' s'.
3 h 17 min
